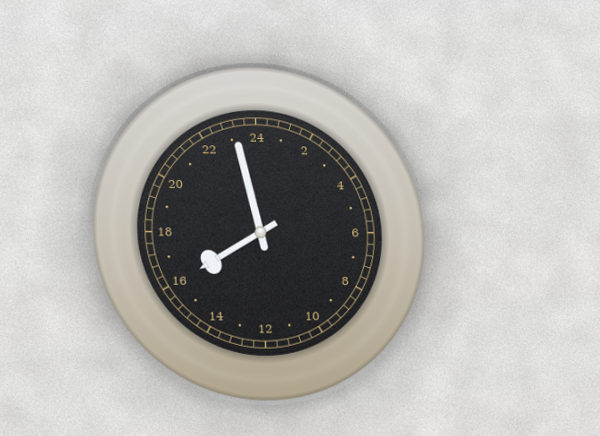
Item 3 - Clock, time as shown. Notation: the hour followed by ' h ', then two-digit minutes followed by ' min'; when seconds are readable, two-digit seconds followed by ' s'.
15 h 58 min
